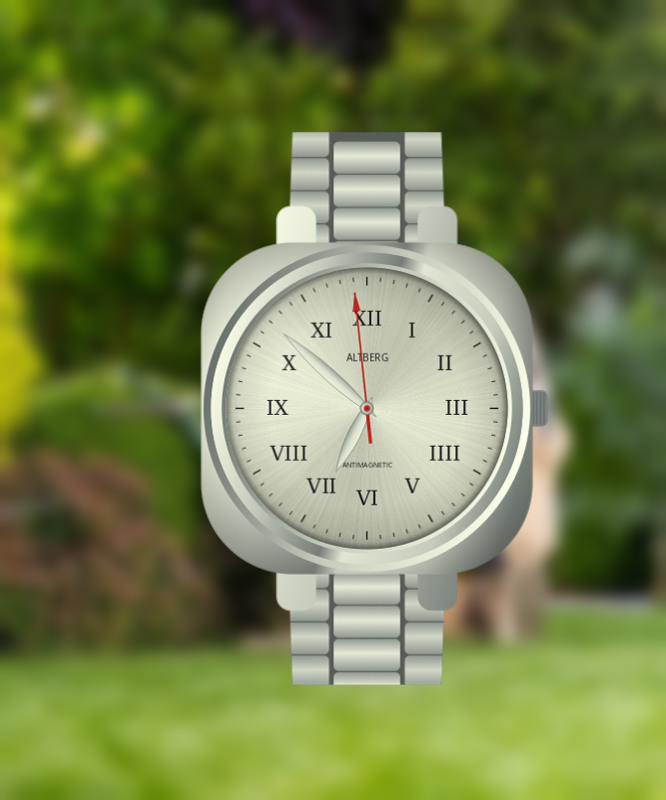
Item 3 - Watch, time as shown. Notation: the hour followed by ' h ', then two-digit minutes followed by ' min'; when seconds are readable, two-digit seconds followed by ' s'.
6 h 51 min 59 s
